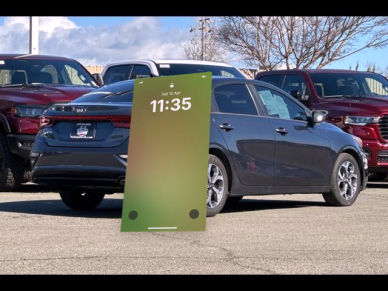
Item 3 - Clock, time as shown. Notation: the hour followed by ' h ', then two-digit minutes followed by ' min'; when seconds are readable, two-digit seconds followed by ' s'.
11 h 35 min
